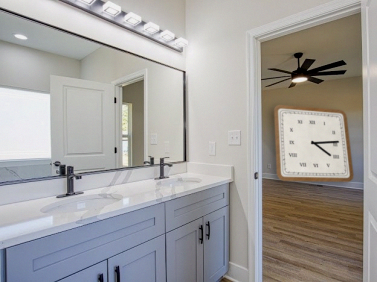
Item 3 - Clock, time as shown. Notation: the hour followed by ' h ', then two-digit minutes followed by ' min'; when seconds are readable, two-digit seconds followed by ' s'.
4 h 14 min
